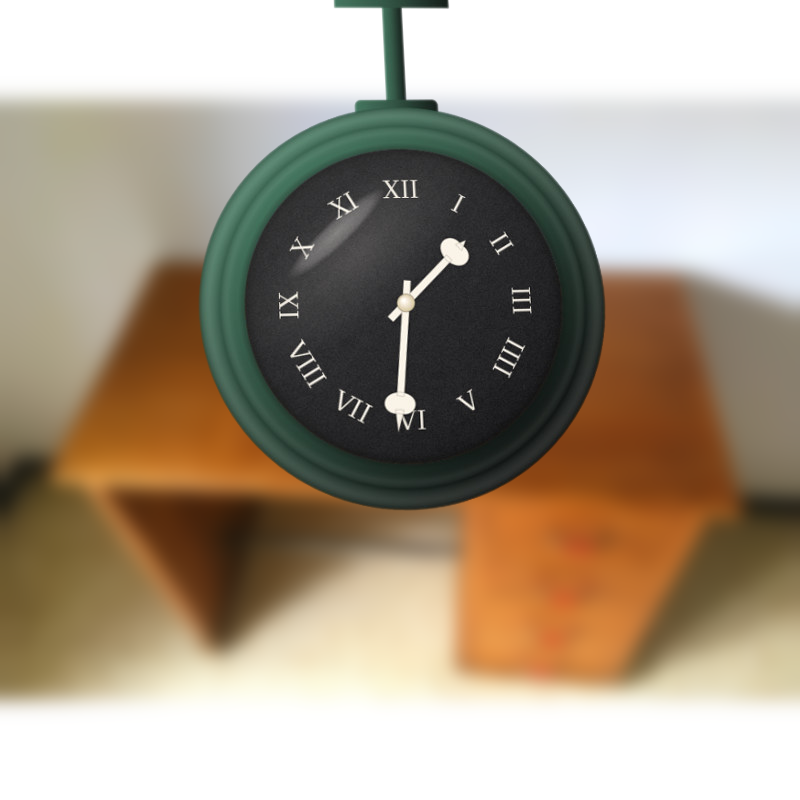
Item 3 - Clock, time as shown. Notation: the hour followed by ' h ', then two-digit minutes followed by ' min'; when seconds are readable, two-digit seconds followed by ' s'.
1 h 31 min
